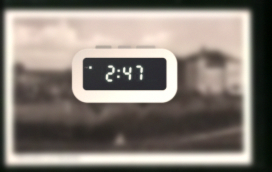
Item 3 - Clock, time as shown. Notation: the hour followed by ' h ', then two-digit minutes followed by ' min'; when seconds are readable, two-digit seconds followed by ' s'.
2 h 47 min
